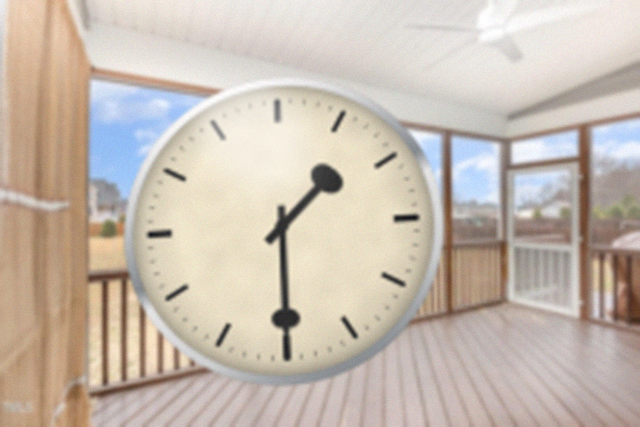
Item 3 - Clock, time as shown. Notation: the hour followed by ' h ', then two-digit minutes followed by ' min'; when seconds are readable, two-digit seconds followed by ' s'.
1 h 30 min
